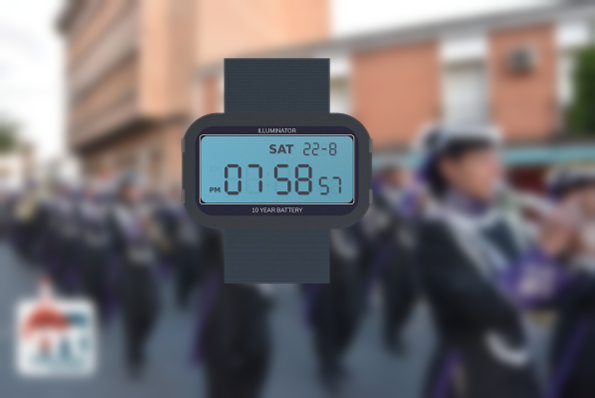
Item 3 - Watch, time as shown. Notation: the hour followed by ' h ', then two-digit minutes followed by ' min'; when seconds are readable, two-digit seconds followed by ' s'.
7 h 58 min 57 s
